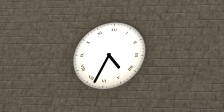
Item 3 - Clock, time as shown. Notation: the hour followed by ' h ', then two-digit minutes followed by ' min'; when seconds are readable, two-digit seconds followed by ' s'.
4 h 33 min
